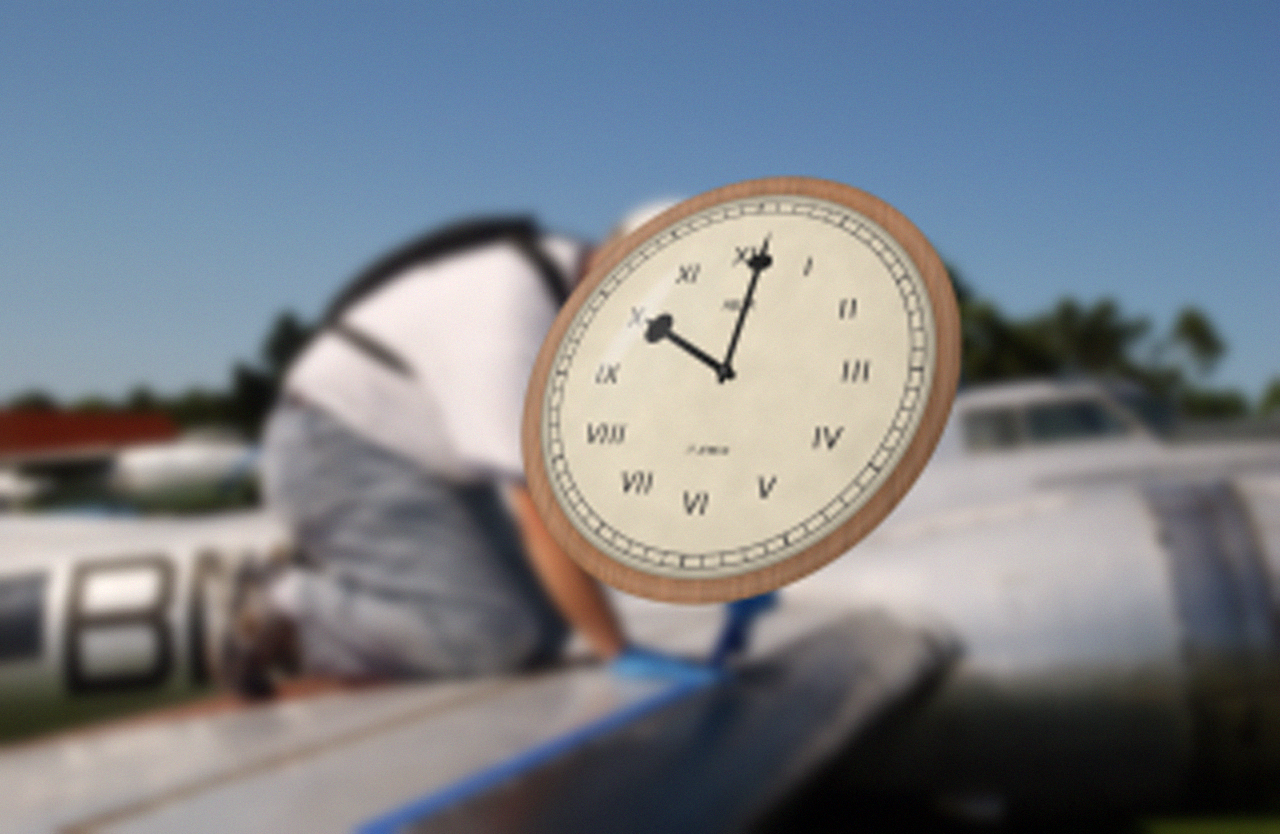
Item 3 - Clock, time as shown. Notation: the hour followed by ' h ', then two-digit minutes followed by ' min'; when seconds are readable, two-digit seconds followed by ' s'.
10 h 01 min
